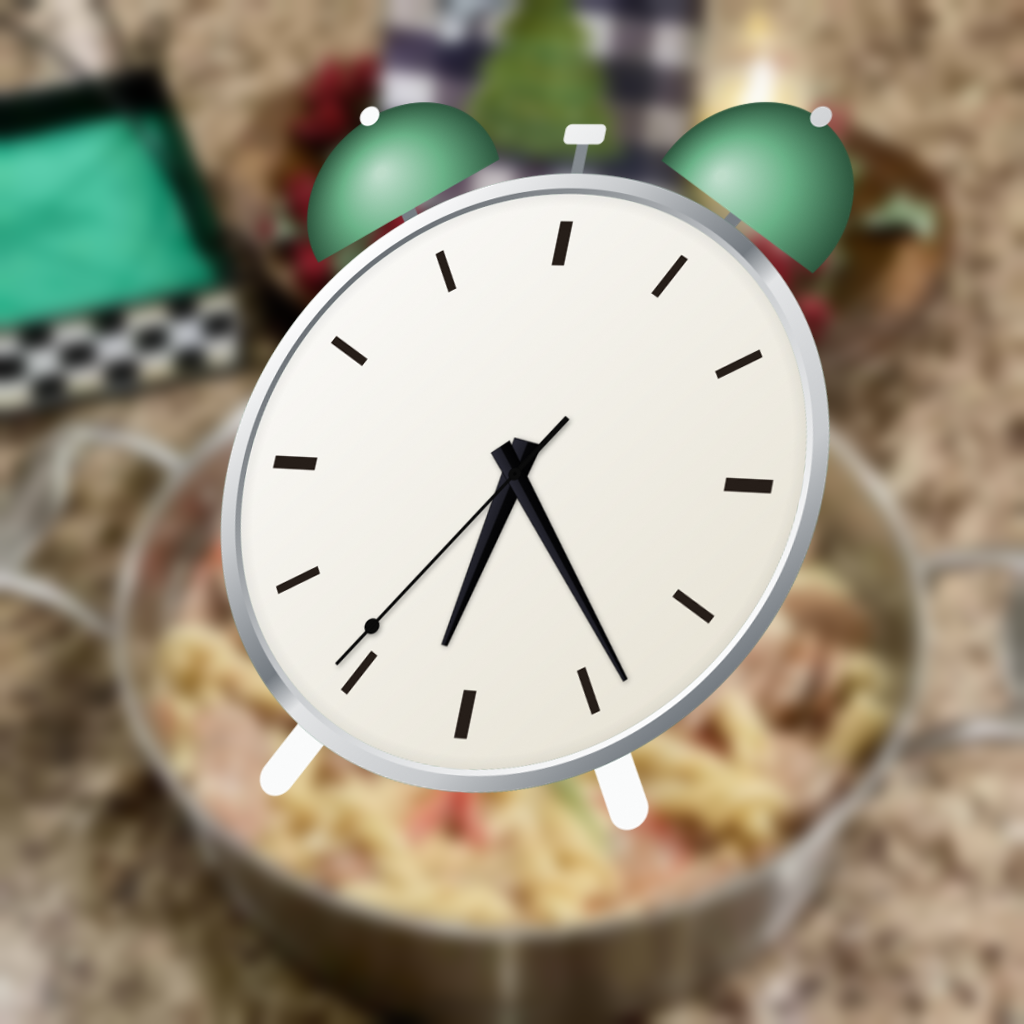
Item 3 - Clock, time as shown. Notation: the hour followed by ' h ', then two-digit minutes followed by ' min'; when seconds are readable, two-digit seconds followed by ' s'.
6 h 23 min 36 s
